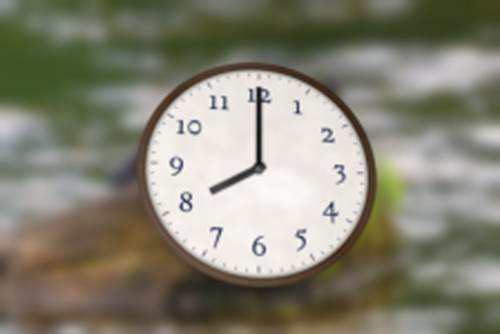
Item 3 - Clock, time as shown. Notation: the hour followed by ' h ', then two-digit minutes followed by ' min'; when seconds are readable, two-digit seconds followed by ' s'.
8 h 00 min
